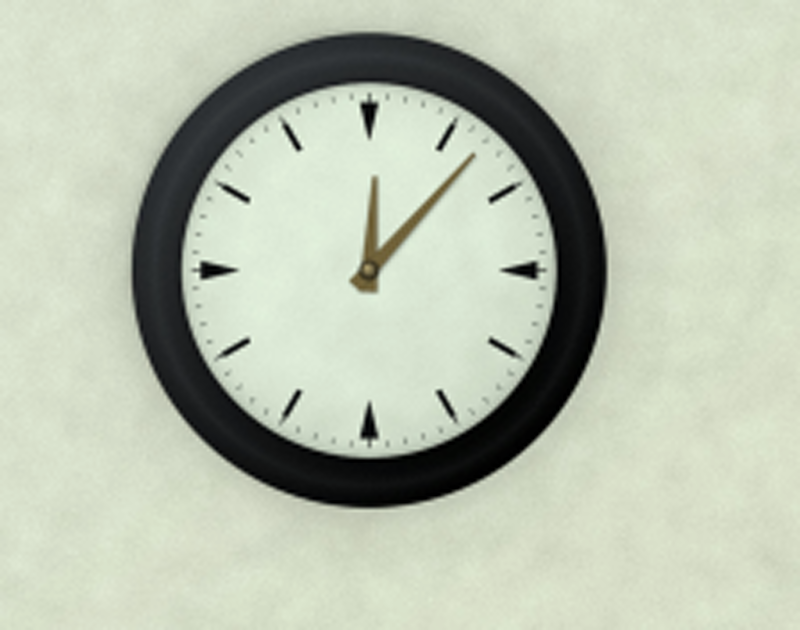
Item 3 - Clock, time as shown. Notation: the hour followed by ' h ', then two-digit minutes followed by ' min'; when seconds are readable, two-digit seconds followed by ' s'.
12 h 07 min
